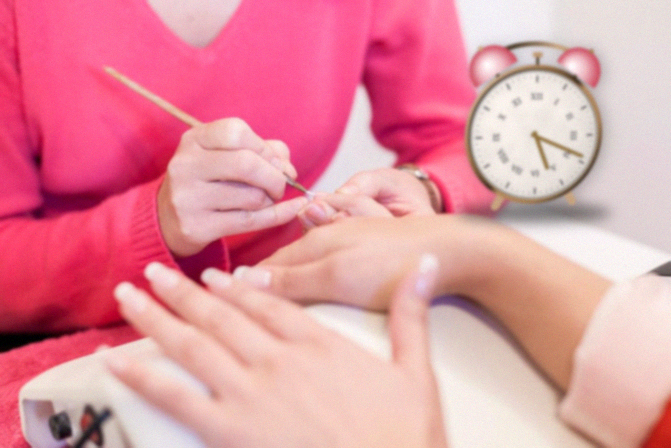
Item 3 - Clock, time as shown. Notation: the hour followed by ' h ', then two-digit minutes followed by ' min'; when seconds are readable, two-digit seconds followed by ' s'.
5 h 19 min
